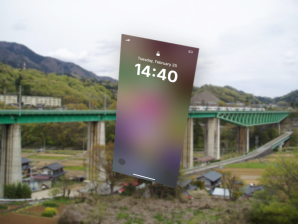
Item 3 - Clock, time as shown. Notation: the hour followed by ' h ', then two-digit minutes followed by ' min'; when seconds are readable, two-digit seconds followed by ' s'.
14 h 40 min
